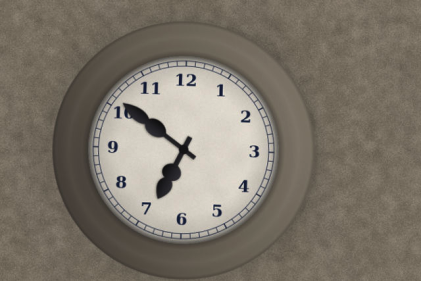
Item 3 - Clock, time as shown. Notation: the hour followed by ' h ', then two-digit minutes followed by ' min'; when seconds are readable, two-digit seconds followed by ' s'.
6 h 51 min
